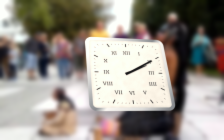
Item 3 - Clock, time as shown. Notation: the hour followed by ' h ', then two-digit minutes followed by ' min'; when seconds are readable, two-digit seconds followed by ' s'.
2 h 10 min
